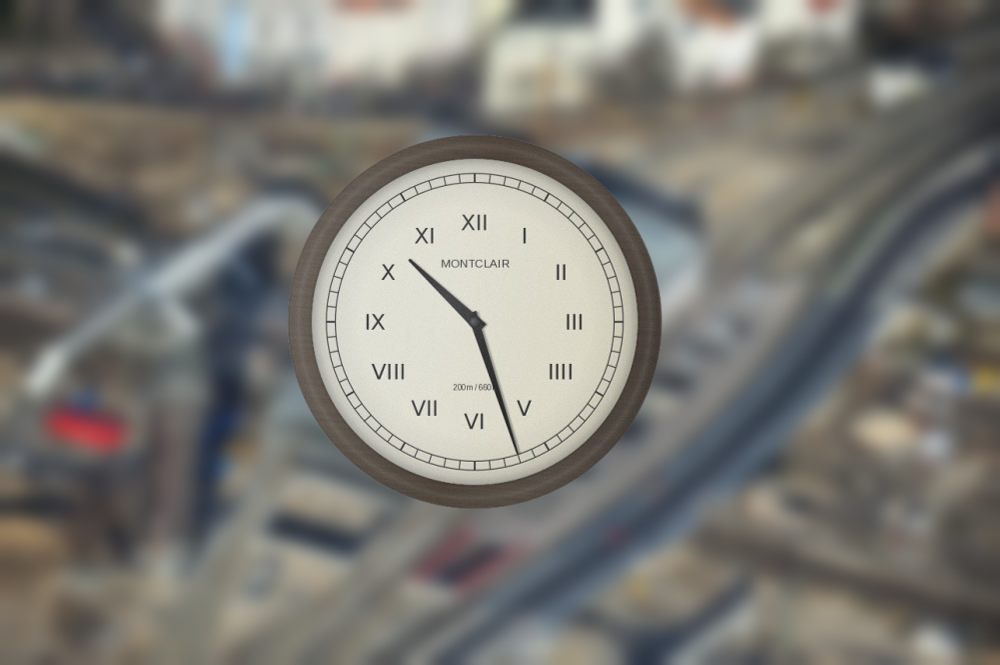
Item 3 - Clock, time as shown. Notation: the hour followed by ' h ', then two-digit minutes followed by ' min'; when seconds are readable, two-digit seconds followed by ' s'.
10 h 27 min
